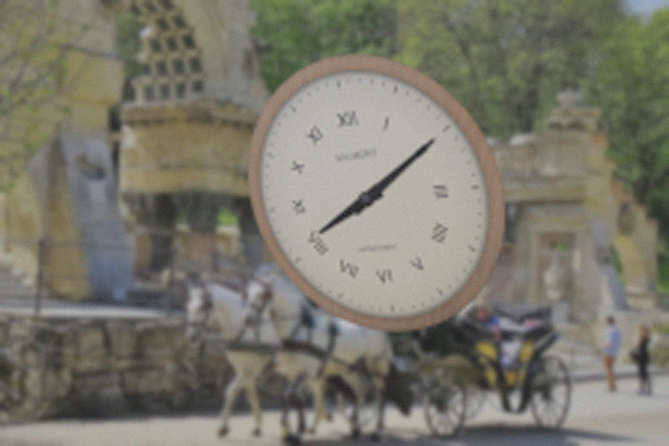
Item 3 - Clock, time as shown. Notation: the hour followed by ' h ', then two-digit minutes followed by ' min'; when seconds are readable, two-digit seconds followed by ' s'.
8 h 10 min
